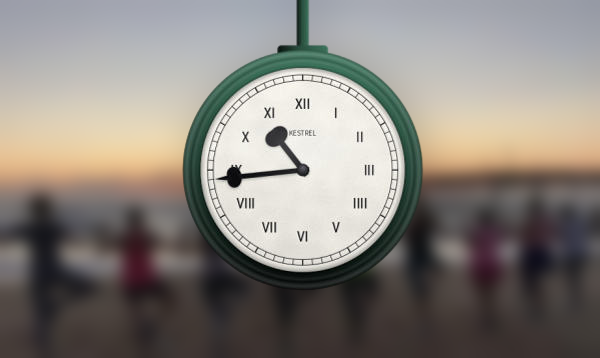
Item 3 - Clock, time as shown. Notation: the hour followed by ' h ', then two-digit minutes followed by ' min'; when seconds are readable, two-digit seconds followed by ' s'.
10 h 44 min
